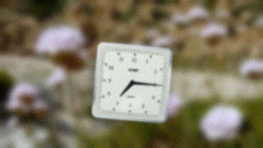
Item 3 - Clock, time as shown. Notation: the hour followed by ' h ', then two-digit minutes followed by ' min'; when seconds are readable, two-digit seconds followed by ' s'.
7 h 15 min
